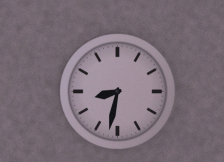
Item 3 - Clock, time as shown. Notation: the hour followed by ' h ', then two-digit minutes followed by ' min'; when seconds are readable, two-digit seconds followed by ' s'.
8 h 32 min
